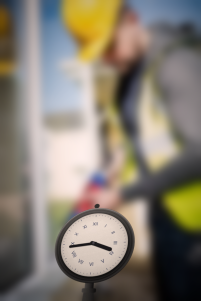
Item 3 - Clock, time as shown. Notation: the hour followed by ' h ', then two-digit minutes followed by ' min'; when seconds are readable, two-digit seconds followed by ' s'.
3 h 44 min
